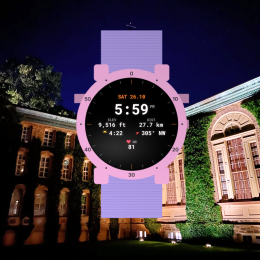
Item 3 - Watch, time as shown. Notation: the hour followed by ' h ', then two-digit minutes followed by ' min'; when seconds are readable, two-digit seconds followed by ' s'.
5 h 59 min
